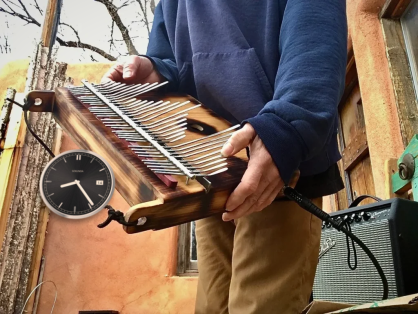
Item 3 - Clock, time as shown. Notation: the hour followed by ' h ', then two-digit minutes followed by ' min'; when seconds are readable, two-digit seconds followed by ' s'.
8 h 24 min
